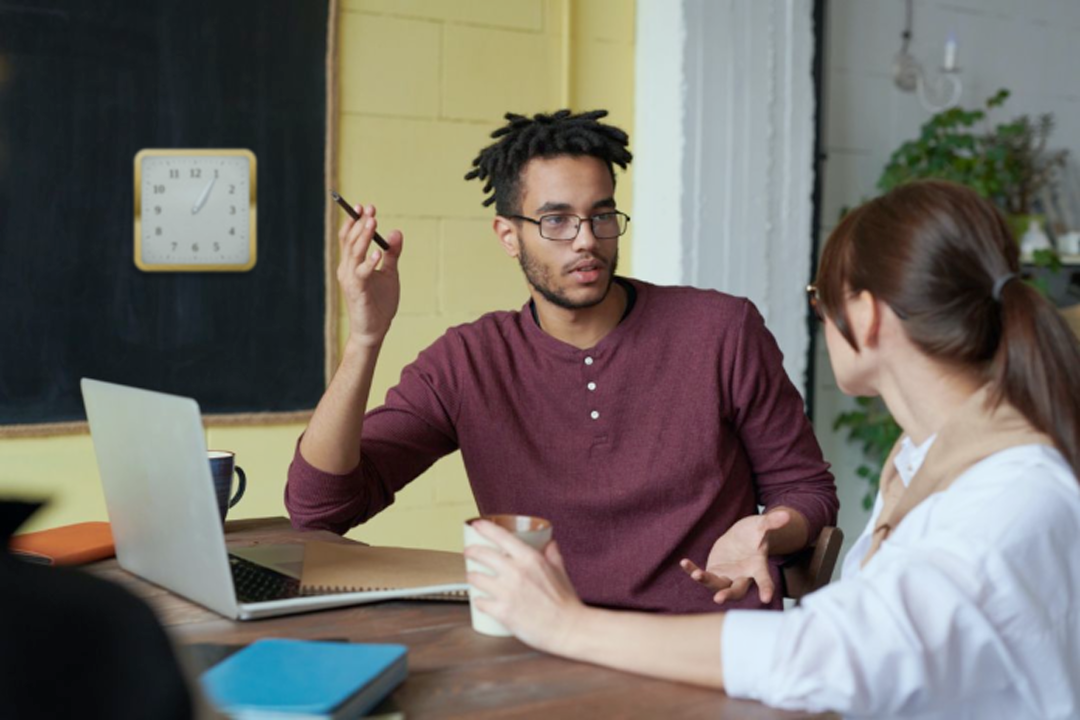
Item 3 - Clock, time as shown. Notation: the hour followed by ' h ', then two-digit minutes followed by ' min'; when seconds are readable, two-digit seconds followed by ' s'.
1 h 05 min
